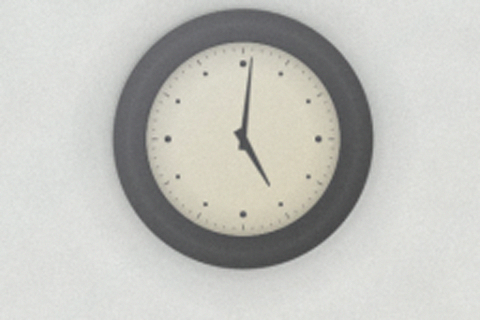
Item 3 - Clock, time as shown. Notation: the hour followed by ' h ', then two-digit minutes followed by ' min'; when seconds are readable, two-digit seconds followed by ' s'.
5 h 01 min
